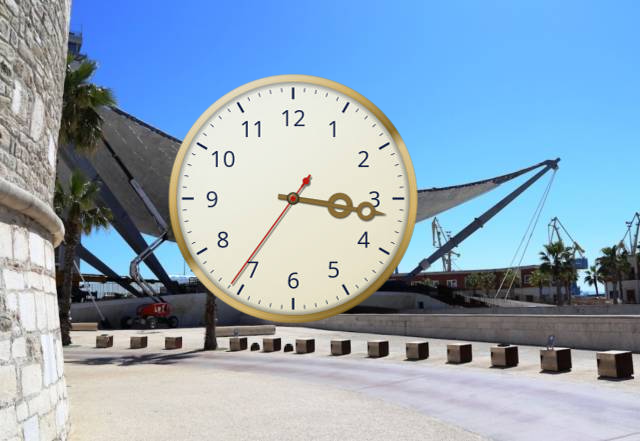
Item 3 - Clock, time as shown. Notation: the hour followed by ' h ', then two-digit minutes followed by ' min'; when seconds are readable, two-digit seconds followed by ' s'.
3 h 16 min 36 s
